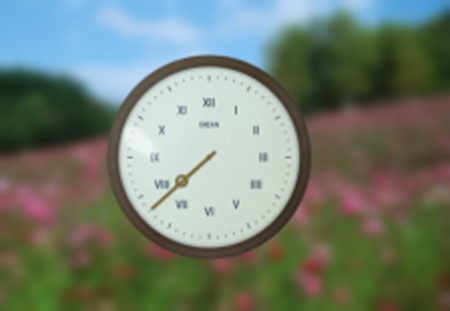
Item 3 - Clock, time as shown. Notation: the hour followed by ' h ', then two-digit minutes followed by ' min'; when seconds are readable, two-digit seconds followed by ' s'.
7 h 38 min
